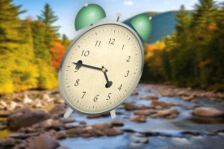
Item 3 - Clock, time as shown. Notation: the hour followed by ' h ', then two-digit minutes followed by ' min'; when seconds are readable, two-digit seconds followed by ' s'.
4 h 46 min
